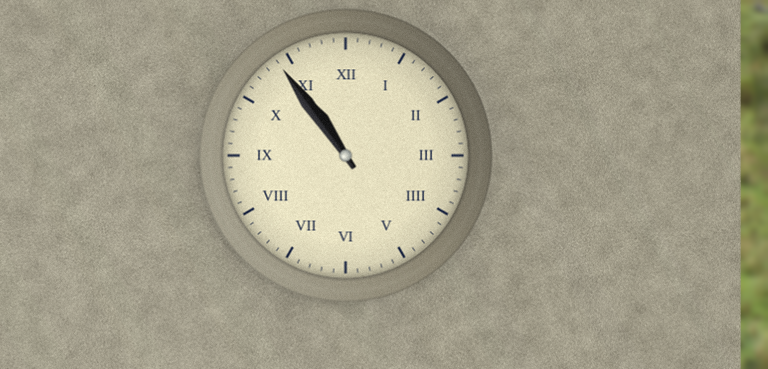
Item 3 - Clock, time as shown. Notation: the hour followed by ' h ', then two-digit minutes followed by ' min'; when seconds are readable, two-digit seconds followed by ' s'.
10 h 54 min
